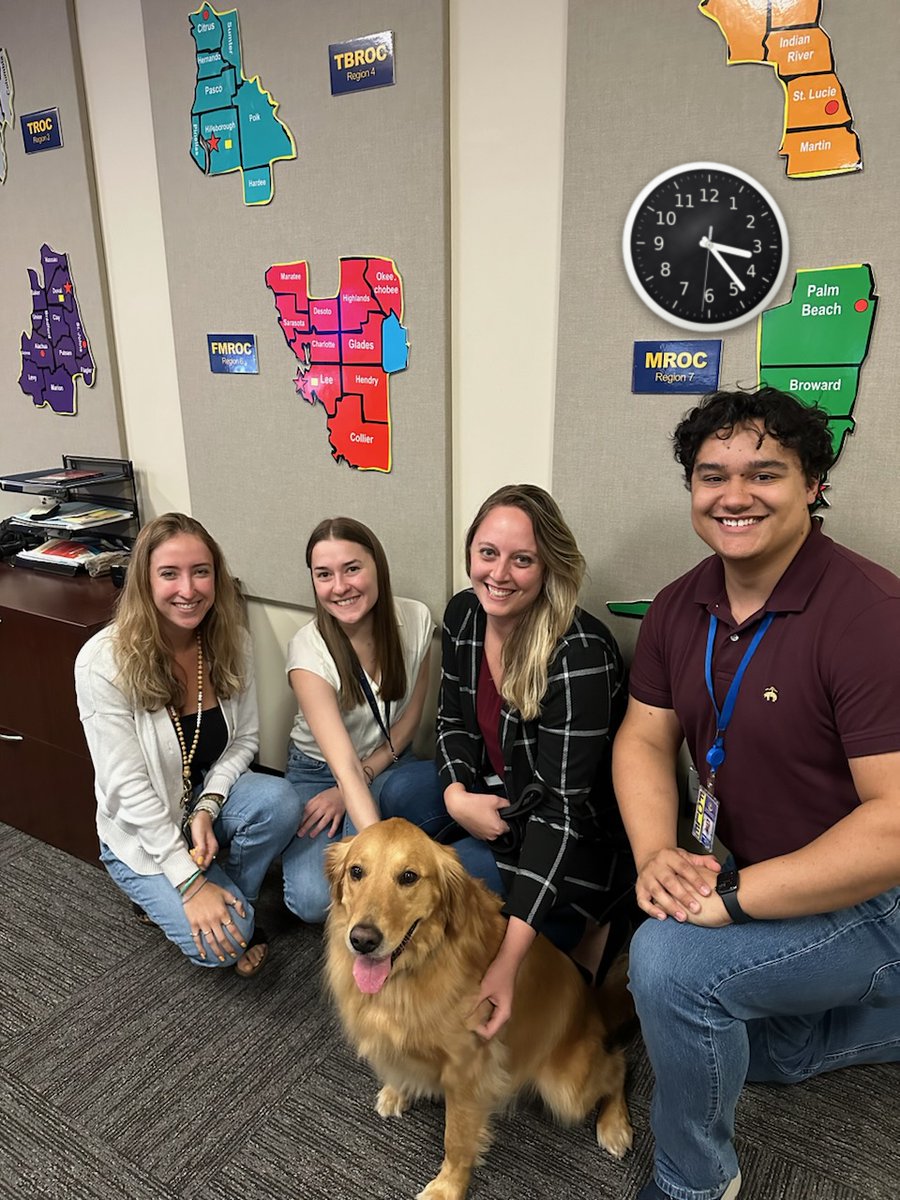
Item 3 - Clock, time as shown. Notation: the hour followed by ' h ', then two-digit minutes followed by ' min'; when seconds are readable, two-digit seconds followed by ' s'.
3 h 23 min 31 s
